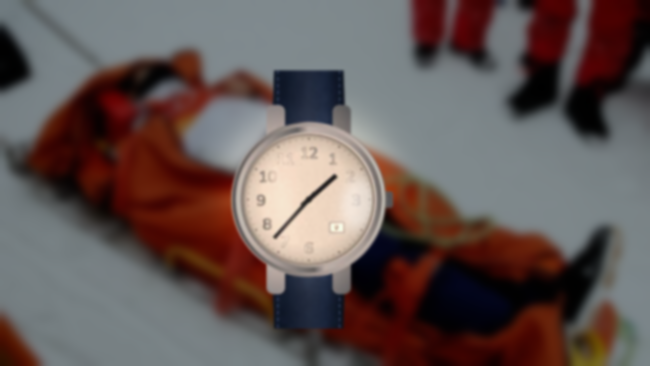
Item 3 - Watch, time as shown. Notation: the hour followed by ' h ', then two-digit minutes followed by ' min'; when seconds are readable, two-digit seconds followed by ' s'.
1 h 37 min
